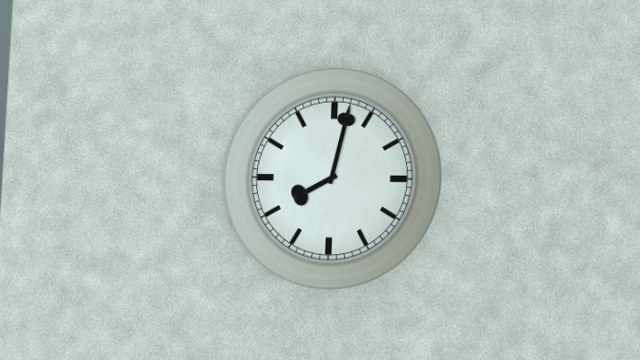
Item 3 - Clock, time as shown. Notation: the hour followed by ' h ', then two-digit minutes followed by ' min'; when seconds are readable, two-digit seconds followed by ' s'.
8 h 02 min
